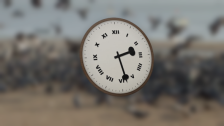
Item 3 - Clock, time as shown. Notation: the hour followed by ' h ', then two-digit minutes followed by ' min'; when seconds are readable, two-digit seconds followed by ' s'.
2 h 28 min
